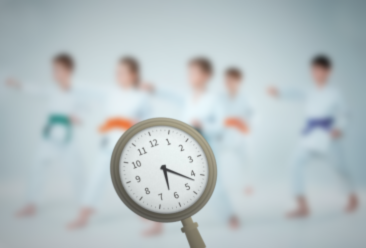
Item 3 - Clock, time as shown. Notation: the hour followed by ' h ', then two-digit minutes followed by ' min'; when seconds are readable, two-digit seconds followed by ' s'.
6 h 22 min
